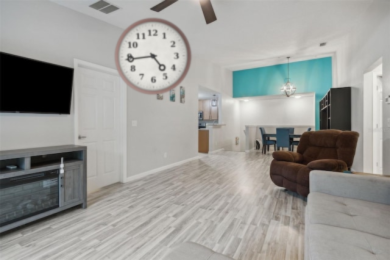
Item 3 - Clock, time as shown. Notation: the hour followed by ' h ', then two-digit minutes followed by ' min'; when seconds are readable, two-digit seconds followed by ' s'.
4 h 44 min
